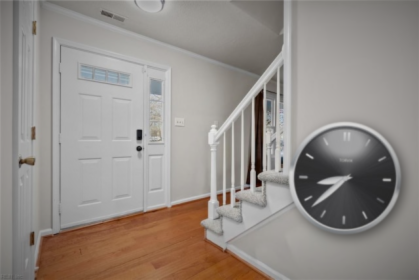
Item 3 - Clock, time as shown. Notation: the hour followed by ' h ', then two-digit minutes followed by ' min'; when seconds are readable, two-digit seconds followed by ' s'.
8 h 38 min
